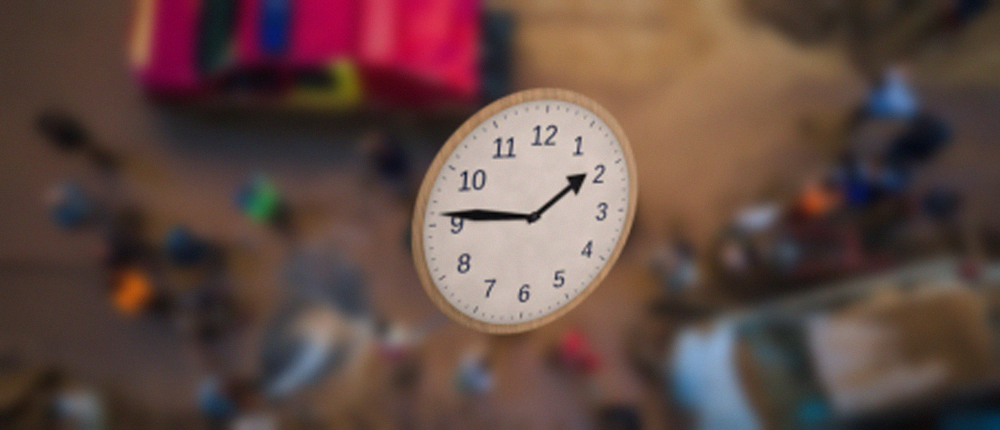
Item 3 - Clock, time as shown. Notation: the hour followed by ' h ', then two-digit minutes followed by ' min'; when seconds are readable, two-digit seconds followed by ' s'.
1 h 46 min
